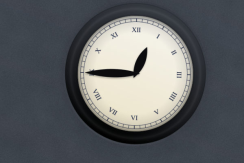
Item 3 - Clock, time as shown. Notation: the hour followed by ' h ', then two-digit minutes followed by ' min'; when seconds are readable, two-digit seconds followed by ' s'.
12 h 45 min
